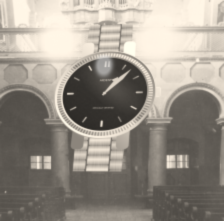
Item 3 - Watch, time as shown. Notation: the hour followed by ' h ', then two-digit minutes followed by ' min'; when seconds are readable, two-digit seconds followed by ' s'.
1 h 07 min
